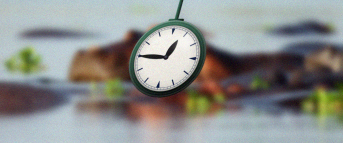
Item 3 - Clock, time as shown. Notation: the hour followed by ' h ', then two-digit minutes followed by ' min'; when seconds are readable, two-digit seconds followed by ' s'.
12 h 45 min
